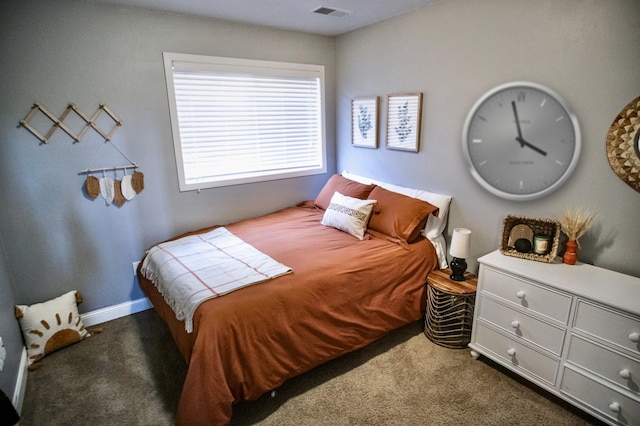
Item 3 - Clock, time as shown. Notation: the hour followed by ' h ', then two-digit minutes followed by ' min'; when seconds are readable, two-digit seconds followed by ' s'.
3 h 58 min
